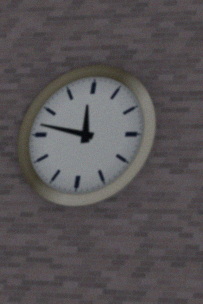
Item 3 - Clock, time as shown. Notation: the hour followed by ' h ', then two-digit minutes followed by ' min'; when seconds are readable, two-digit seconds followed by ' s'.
11 h 47 min
